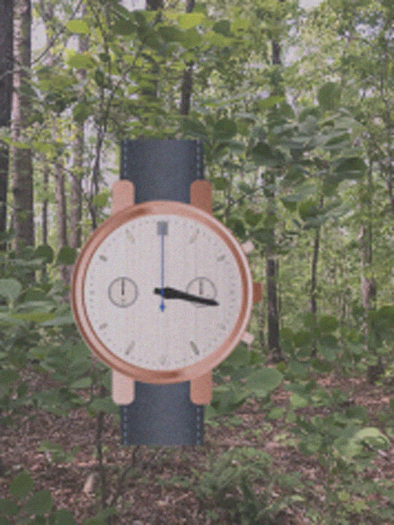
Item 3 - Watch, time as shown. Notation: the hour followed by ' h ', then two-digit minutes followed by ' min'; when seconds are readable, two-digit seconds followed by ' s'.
3 h 17 min
